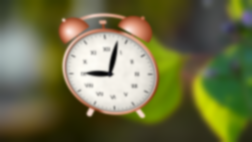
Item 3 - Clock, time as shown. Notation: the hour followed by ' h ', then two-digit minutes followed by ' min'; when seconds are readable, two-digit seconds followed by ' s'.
9 h 03 min
